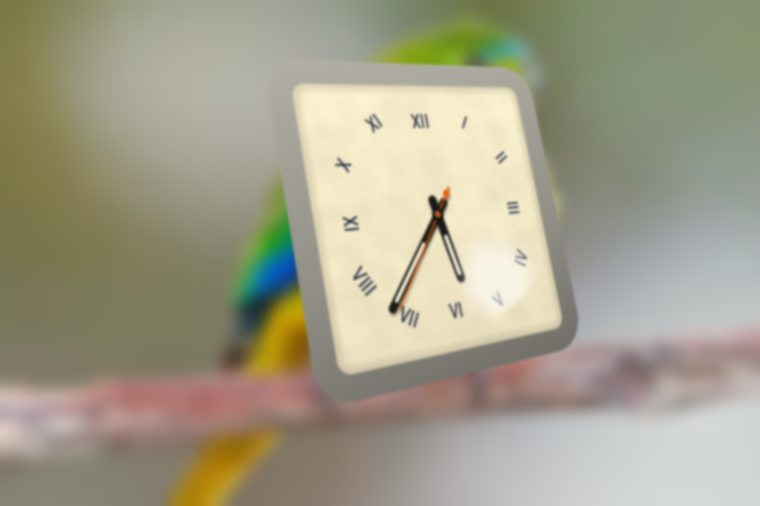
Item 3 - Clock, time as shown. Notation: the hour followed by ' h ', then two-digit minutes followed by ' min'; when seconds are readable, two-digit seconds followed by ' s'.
5 h 36 min 36 s
